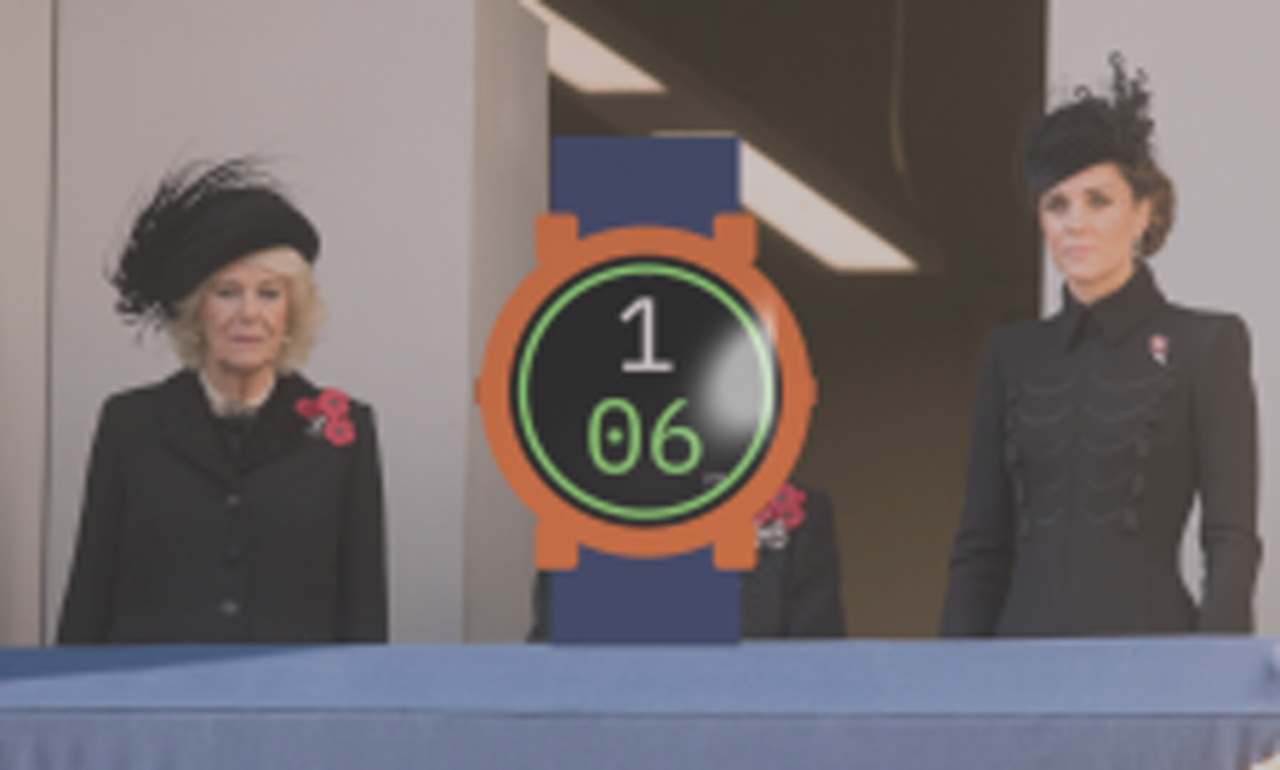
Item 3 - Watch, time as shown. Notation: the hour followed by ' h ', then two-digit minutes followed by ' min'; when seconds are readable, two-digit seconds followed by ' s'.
1 h 06 min
